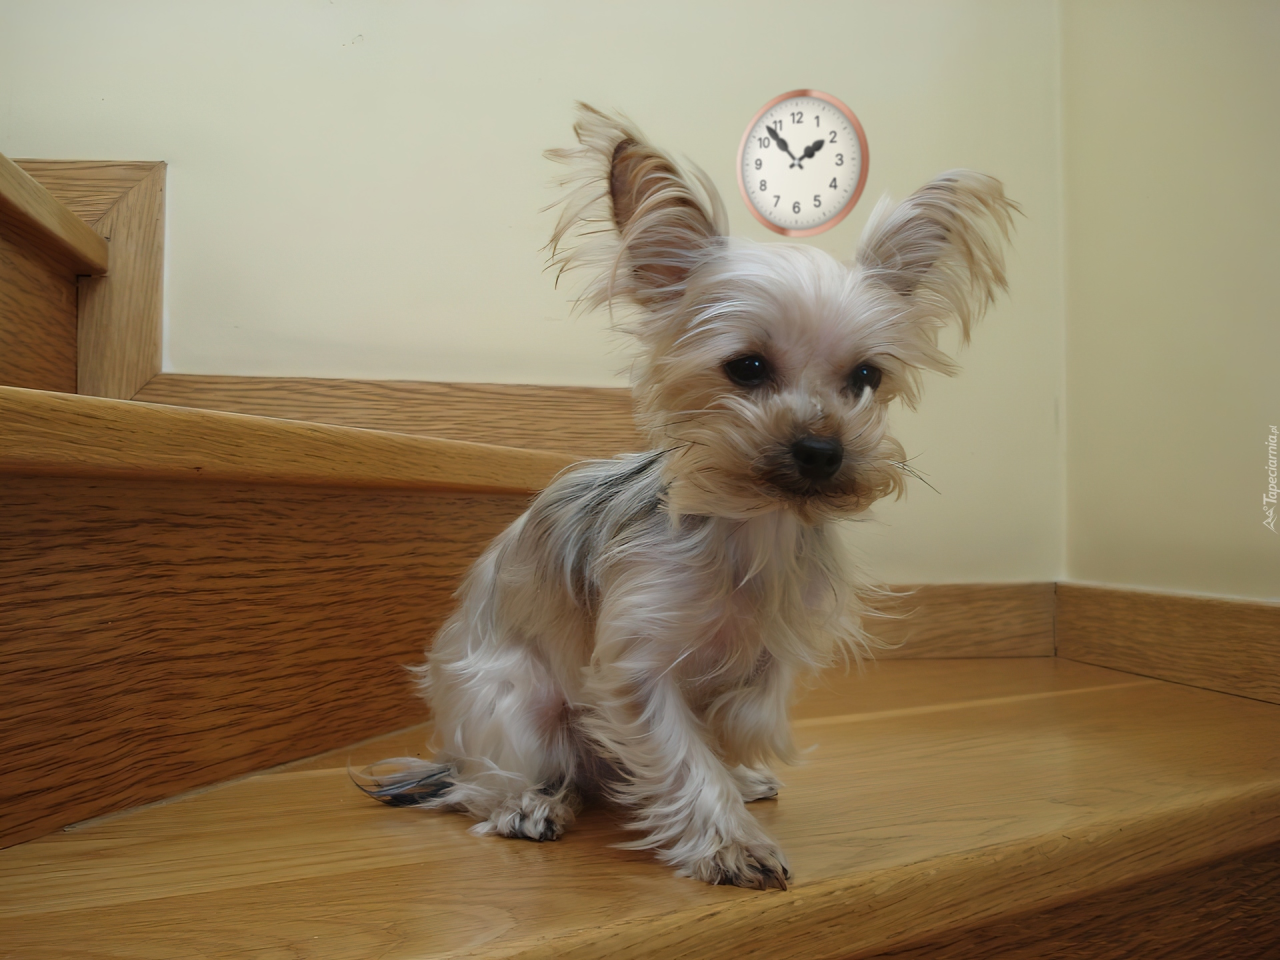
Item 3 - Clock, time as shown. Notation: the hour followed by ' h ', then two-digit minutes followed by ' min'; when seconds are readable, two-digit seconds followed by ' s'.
1 h 53 min
